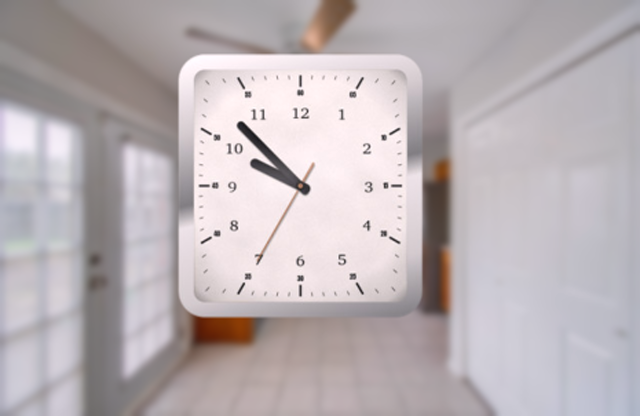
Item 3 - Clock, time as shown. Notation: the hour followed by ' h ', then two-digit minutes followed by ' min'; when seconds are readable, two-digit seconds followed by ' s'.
9 h 52 min 35 s
